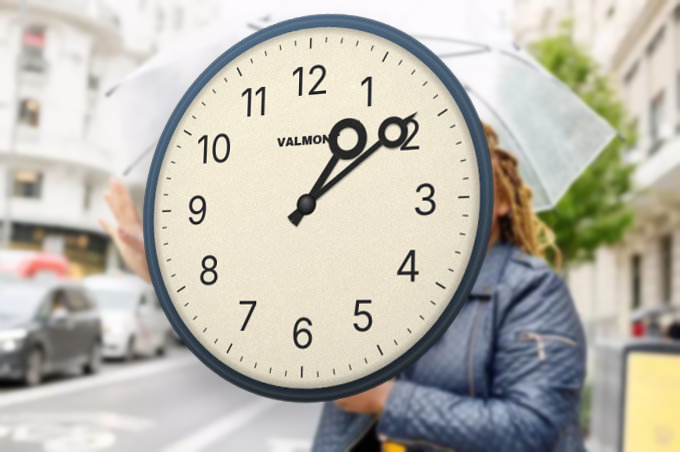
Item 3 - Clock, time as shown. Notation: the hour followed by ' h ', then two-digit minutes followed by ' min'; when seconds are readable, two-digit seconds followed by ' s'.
1 h 09 min
